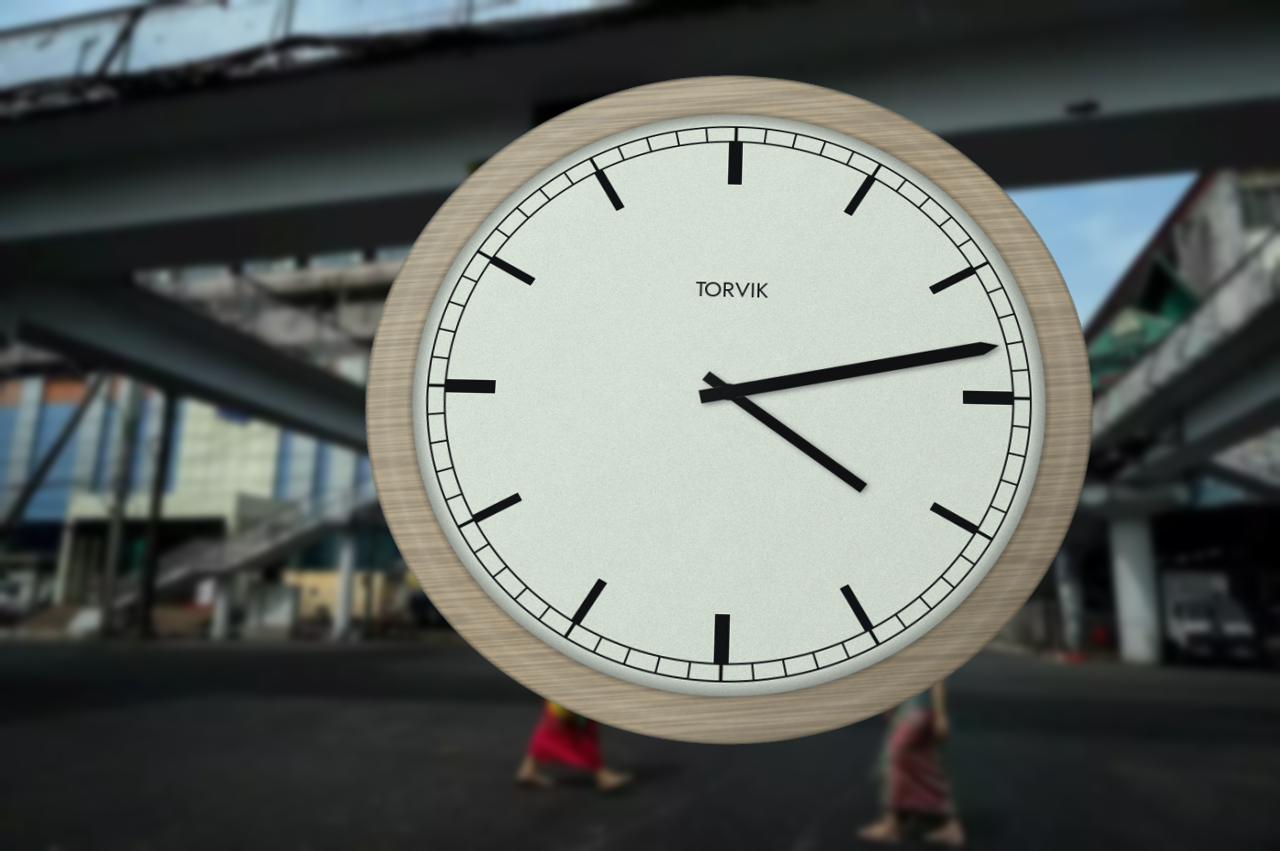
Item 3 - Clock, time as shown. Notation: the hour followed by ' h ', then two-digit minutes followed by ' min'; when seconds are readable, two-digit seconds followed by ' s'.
4 h 13 min
